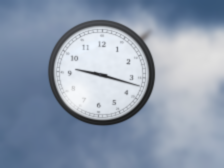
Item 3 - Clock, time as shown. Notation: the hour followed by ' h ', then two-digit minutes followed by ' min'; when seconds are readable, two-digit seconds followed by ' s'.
9 h 17 min
